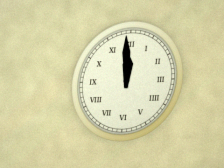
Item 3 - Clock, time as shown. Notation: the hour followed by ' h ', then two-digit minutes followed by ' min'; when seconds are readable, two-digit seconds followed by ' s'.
11 h 59 min
